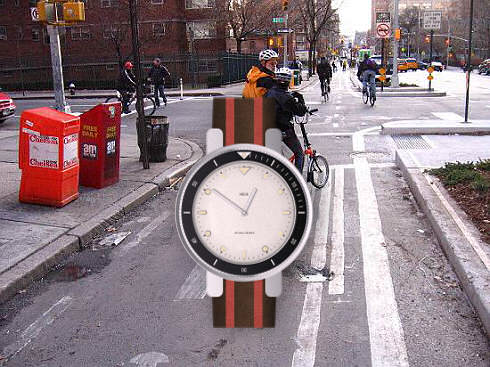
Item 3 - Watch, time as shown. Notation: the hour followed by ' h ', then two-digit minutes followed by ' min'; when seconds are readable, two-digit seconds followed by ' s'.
12 h 51 min
